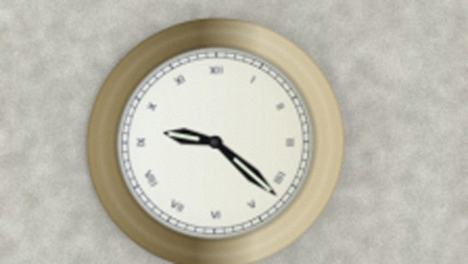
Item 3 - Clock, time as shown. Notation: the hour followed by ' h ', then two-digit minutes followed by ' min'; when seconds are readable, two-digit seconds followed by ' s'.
9 h 22 min
